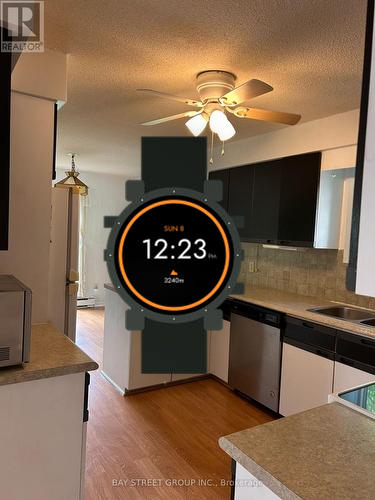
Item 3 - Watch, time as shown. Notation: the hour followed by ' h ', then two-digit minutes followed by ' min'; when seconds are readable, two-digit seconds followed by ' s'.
12 h 23 min
